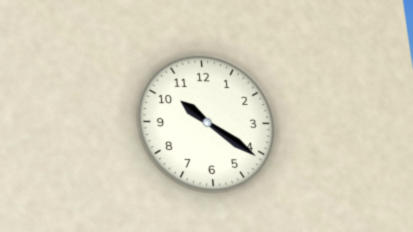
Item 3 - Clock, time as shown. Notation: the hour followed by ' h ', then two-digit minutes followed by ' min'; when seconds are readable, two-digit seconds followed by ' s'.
10 h 21 min
